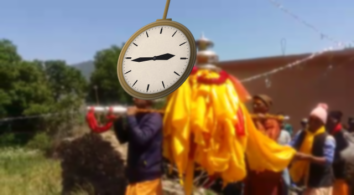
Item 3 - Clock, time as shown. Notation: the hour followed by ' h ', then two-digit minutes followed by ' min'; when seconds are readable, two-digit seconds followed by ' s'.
2 h 44 min
